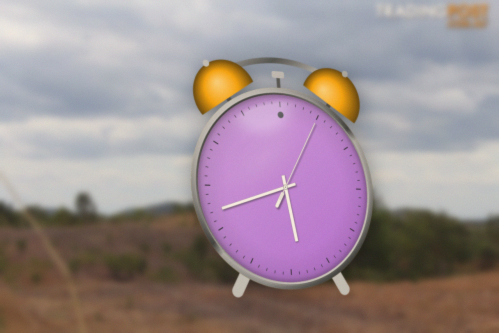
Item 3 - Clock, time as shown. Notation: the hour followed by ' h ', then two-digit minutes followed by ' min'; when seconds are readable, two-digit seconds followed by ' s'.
5 h 42 min 05 s
